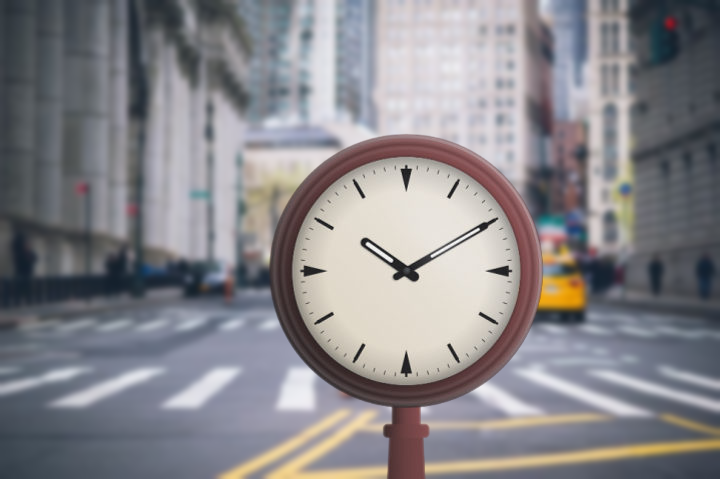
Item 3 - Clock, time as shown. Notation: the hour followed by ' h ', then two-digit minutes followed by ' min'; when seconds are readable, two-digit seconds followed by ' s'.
10 h 10 min
